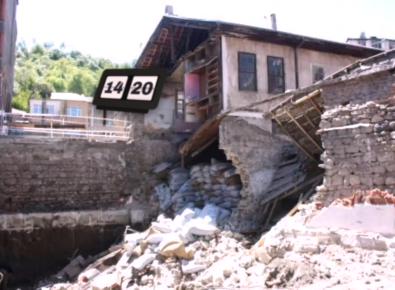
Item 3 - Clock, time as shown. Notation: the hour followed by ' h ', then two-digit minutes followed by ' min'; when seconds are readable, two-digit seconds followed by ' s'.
14 h 20 min
